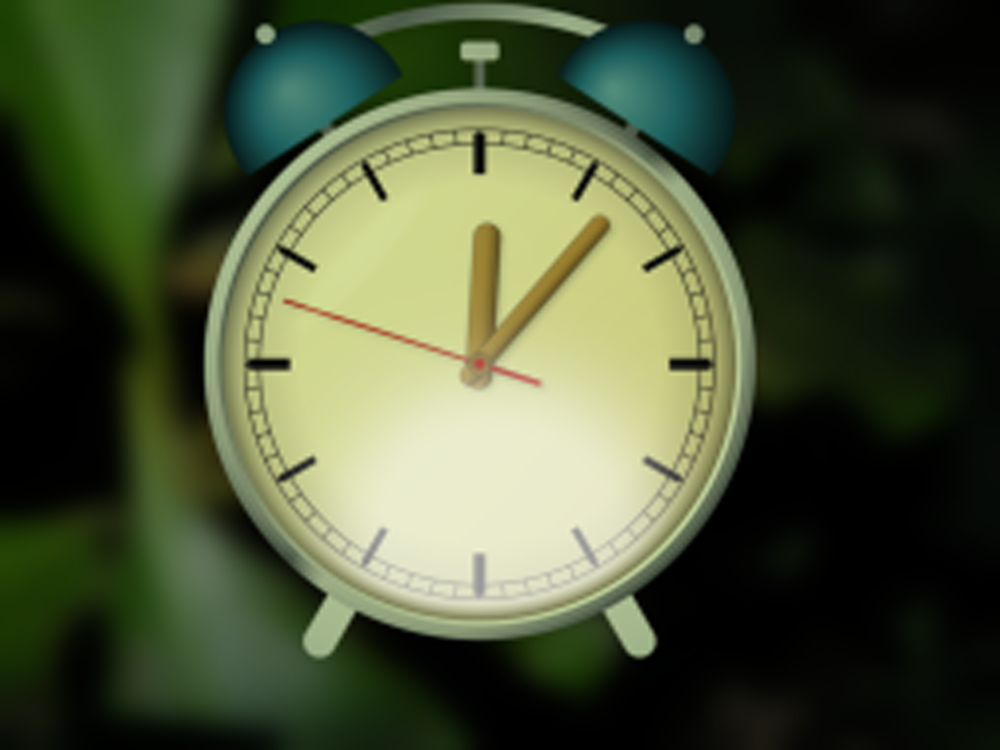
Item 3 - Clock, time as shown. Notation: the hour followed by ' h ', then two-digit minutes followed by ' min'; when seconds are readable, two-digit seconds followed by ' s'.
12 h 06 min 48 s
